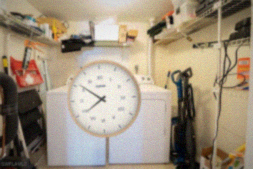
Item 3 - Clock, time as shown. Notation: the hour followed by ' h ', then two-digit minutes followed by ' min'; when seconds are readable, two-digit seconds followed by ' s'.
7 h 51 min
